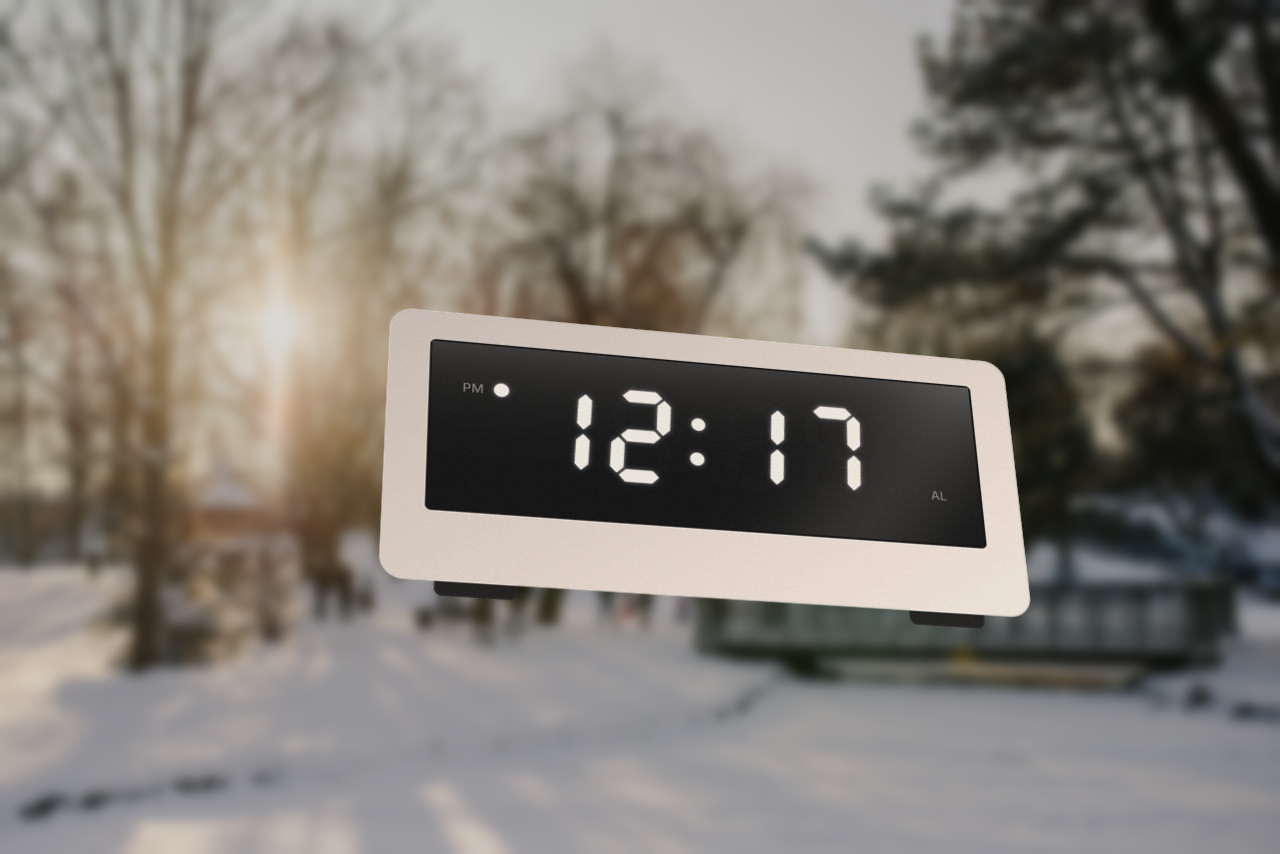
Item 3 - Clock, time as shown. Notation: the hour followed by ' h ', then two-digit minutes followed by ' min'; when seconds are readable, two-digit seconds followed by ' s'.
12 h 17 min
